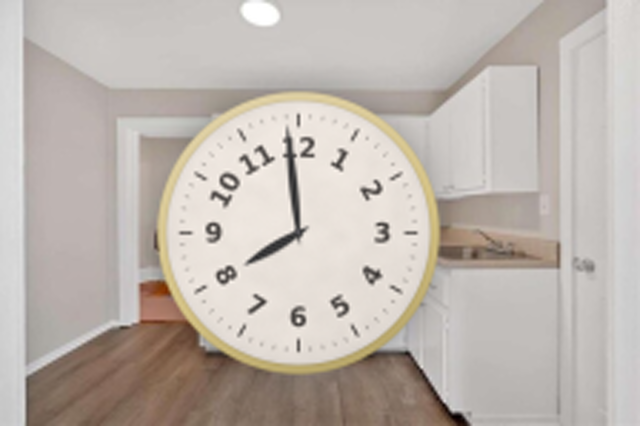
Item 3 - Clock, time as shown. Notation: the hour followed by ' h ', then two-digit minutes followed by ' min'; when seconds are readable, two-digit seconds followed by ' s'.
7 h 59 min
